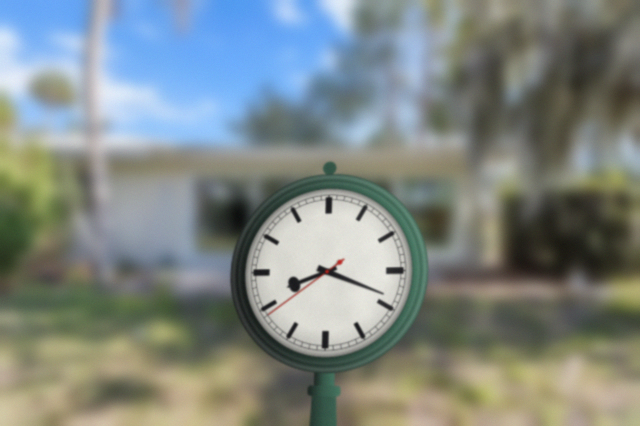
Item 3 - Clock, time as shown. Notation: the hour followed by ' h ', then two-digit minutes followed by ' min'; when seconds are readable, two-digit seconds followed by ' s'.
8 h 18 min 39 s
